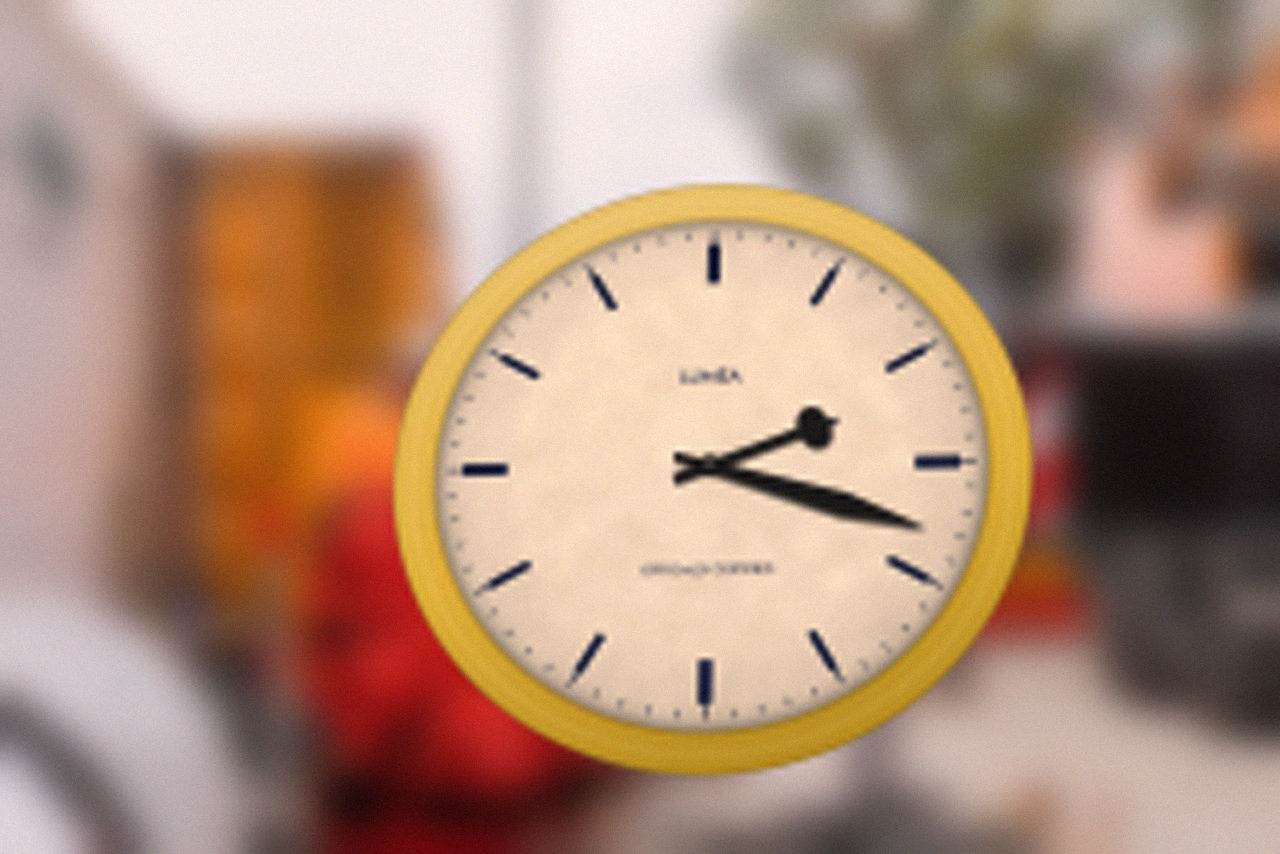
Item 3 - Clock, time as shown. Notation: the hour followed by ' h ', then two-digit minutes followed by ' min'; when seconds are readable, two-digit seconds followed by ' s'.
2 h 18 min
